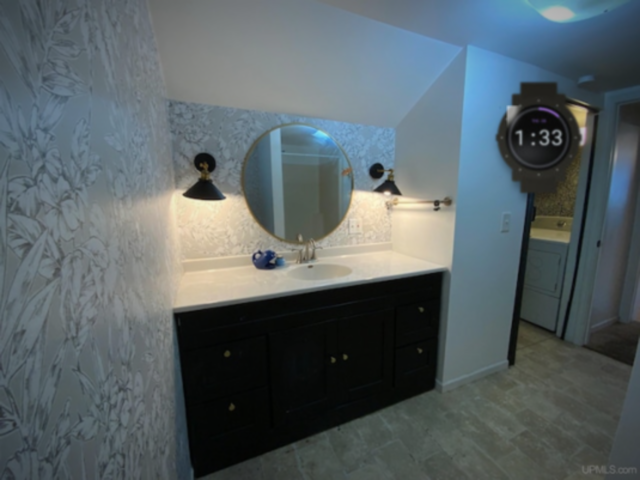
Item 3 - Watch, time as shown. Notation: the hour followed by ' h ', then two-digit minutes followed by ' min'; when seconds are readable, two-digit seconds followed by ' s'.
1 h 33 min
